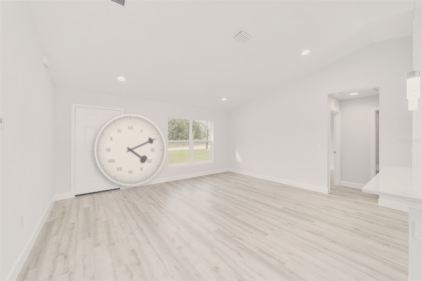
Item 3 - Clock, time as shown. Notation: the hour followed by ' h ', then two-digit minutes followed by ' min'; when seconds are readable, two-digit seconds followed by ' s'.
4 h 11 min
